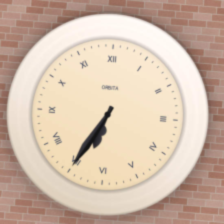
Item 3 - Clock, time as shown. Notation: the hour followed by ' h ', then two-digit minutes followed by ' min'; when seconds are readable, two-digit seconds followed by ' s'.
6 h 35 min
